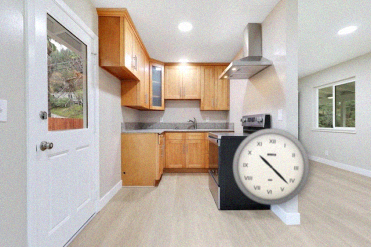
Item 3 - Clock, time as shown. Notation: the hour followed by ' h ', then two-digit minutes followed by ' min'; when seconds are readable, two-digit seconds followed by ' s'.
10 h 22 min
